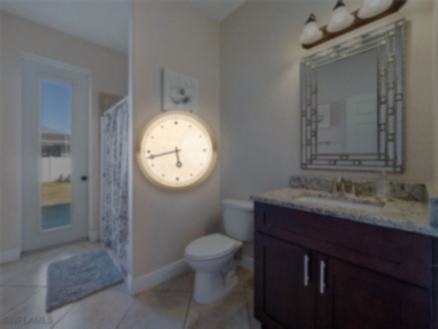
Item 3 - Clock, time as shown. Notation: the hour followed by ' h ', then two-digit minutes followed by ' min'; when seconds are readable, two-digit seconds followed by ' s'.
5 h 43 min
